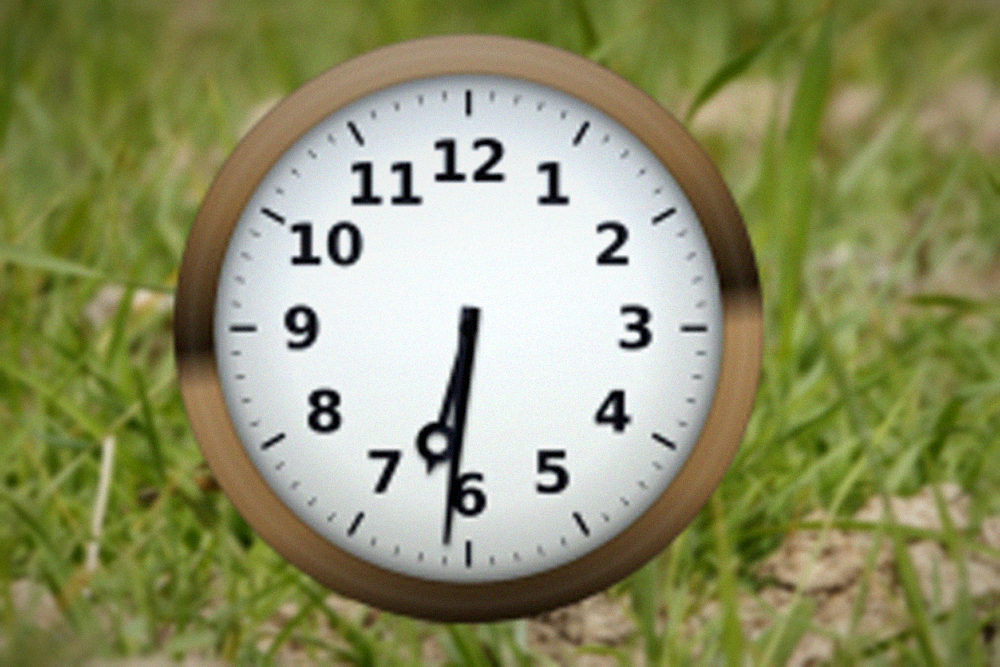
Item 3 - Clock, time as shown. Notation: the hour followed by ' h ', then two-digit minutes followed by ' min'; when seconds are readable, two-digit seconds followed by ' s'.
6 h 31 min
